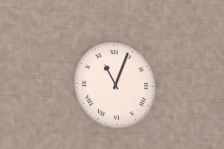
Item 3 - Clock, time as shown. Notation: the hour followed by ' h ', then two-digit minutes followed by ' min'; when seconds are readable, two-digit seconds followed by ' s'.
11 h 04 min
